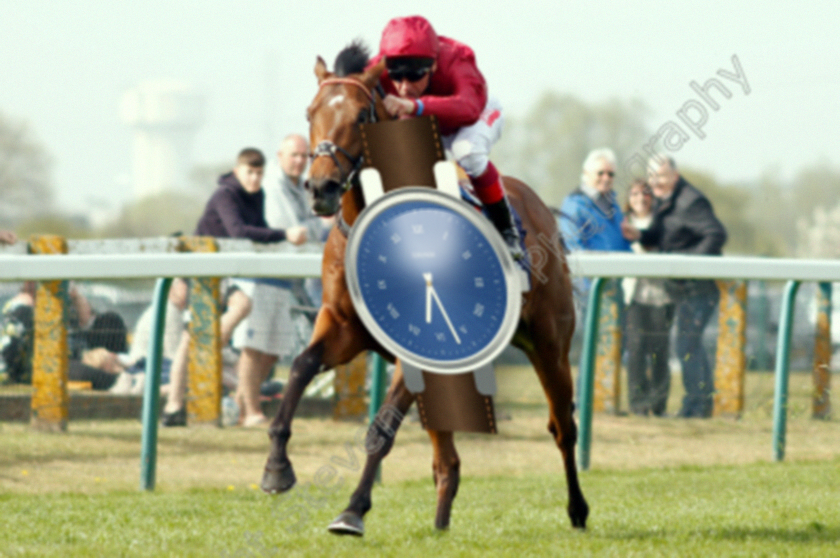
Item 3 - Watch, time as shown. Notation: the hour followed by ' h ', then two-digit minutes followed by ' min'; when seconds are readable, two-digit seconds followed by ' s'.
6 h 27 min
